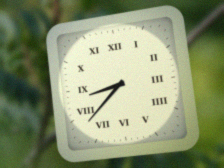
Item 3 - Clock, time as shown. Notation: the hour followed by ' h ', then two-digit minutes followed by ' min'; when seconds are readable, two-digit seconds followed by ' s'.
8 h 38 min
